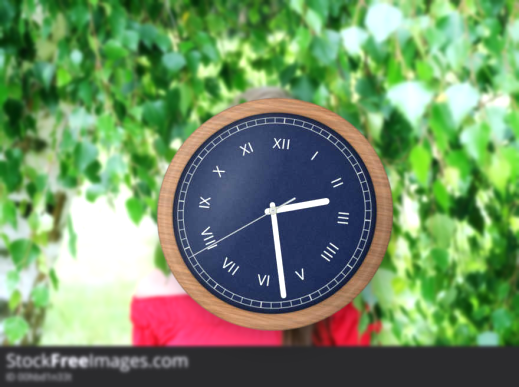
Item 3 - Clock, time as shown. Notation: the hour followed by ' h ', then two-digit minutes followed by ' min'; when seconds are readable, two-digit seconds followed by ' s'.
2 h 27 min 39 s
